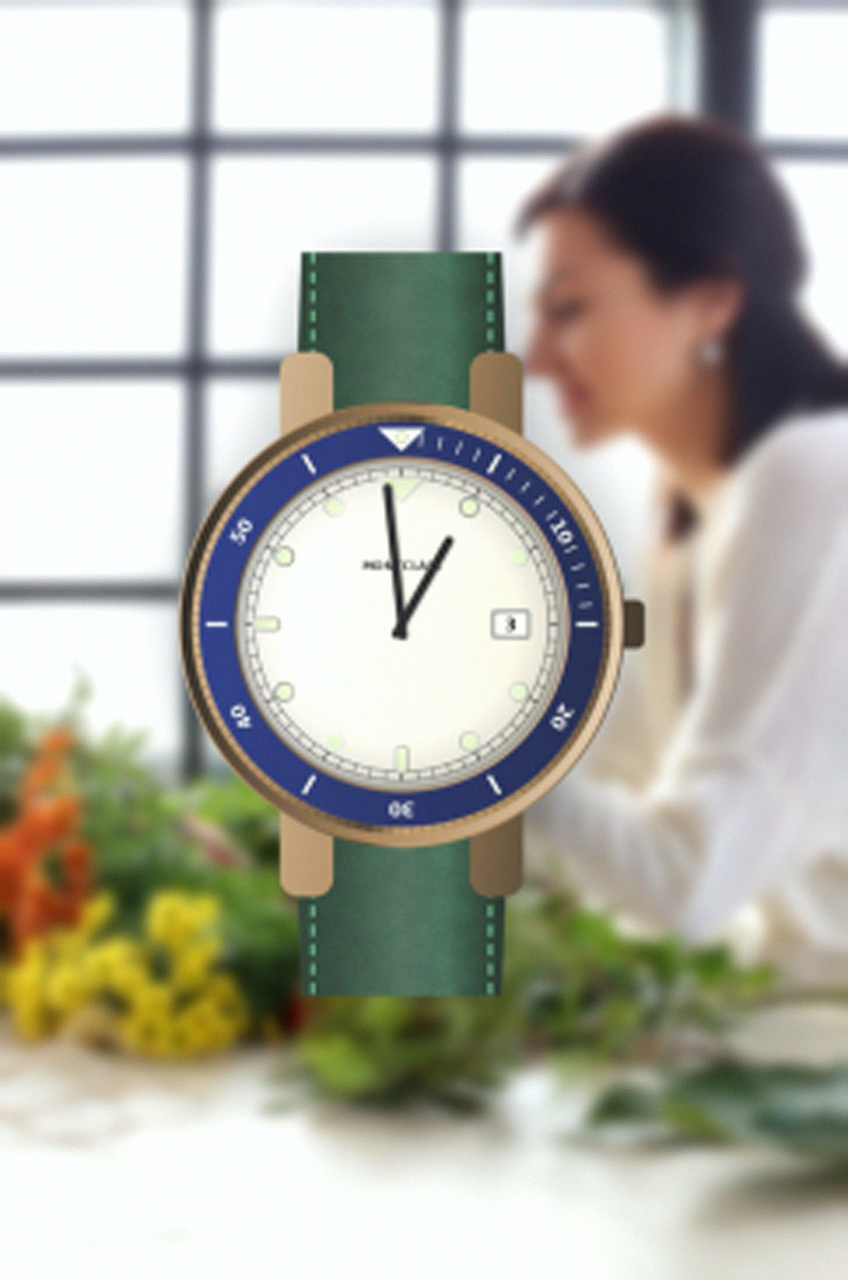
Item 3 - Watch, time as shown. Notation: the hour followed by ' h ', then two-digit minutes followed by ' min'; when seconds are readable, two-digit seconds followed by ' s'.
12 h 59 min
